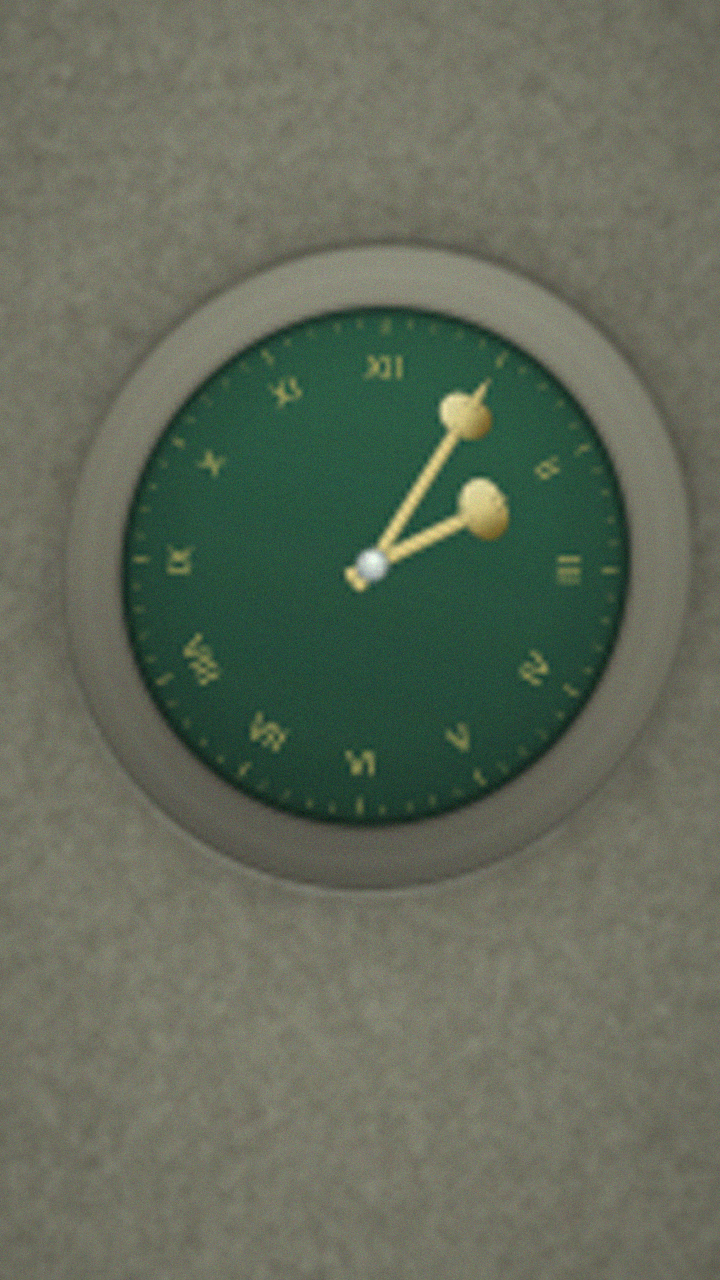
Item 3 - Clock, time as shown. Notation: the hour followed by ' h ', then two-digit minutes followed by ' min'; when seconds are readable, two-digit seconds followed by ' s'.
2 h 05 min
